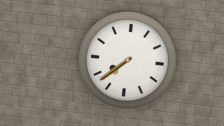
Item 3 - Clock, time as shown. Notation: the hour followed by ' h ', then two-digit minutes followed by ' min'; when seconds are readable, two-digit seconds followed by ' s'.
7 h 38 min
